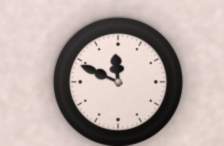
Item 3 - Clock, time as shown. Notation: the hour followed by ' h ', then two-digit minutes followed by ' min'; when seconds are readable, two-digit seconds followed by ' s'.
11 h 49 min
